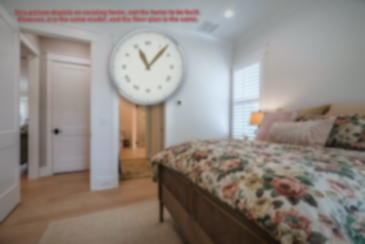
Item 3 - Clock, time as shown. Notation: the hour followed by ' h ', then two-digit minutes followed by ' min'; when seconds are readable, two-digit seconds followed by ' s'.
11 h 07 min
